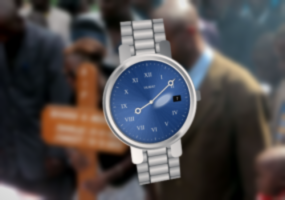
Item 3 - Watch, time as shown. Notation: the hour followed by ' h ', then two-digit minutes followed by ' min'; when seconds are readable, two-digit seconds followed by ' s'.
8 h 09 min
